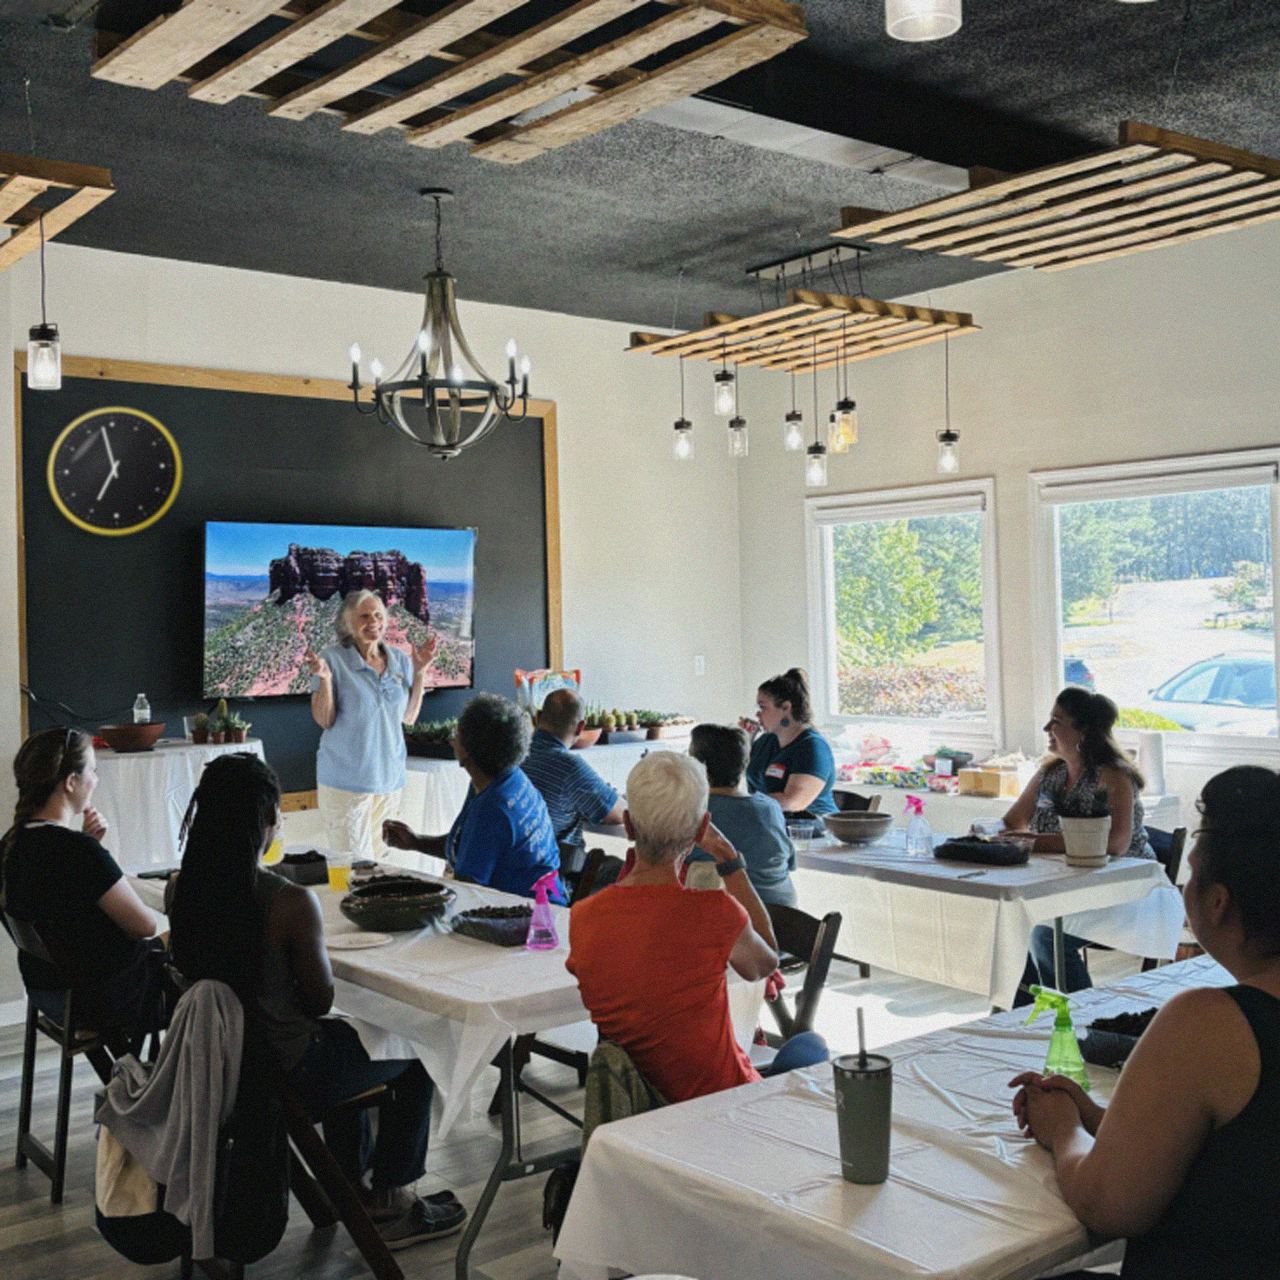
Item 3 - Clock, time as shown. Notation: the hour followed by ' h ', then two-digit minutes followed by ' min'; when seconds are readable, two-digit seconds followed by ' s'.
6 h 58 min
